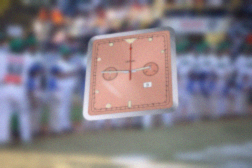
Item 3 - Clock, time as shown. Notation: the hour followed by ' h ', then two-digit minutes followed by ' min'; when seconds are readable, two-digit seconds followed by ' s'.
2 h 46 min
